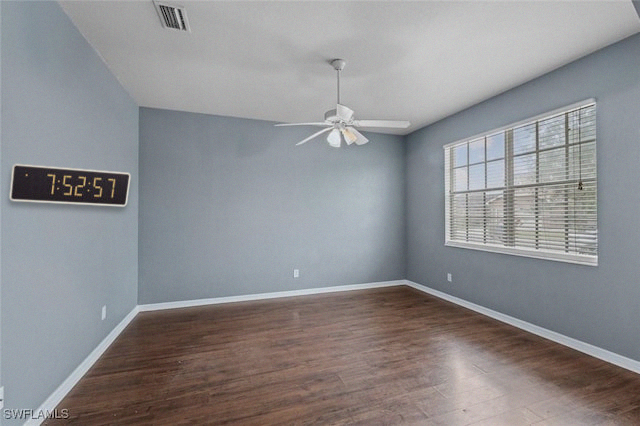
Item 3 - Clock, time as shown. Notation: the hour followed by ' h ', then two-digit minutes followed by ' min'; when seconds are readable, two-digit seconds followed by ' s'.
7 h 52 min 57 s
